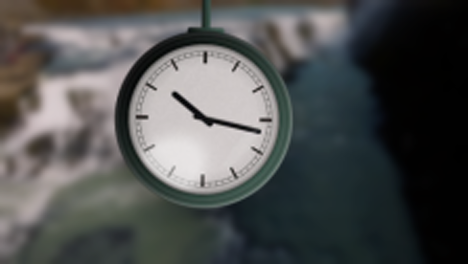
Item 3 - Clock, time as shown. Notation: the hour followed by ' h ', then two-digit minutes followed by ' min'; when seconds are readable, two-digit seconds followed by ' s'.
10 h 17 min
